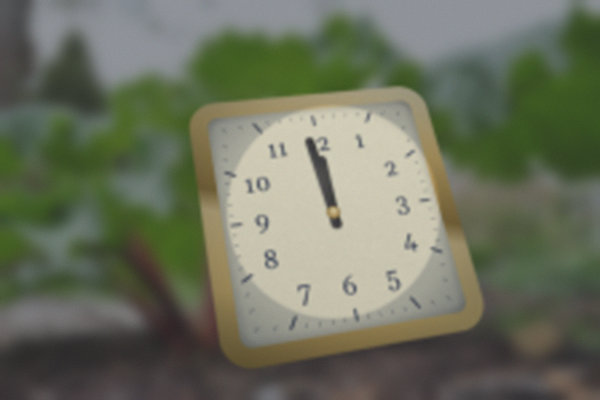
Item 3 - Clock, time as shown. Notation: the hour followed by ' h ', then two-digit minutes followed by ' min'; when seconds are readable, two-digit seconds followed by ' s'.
11 h 59 min
